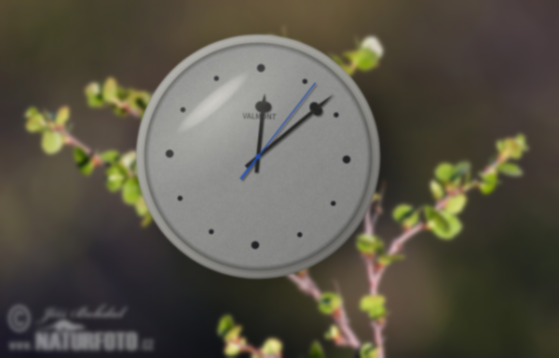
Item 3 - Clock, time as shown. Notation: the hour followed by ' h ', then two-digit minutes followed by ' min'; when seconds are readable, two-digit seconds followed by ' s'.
12 h 08 min 06 s
